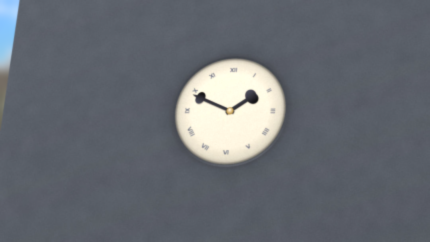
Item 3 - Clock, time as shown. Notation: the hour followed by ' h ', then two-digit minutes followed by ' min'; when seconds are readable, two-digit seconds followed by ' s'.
1 h 49 min
